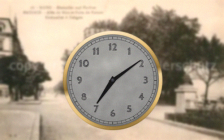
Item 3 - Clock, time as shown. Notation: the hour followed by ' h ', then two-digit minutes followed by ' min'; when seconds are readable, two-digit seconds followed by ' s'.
7 h 09 min
